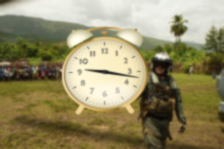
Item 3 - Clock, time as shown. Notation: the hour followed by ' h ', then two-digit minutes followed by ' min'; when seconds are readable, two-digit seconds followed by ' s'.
9 h 17 min
